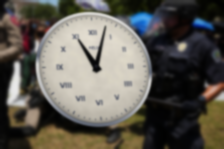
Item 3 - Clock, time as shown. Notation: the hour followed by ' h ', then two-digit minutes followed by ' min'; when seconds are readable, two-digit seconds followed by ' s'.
11 h 03 min
